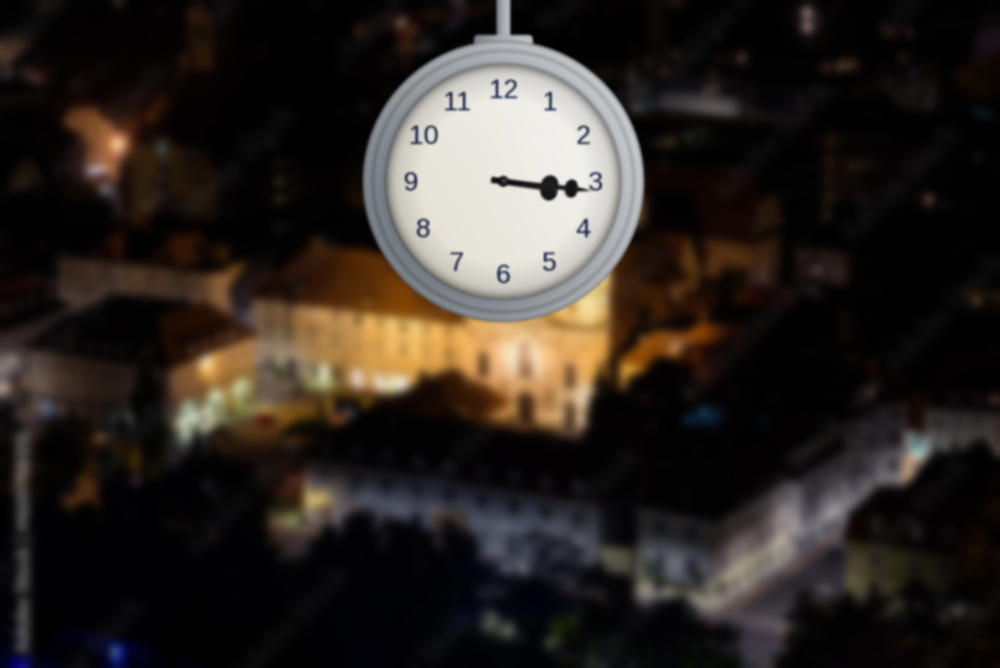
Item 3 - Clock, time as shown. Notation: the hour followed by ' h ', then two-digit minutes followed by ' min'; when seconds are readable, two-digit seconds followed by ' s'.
3 h 16 min
